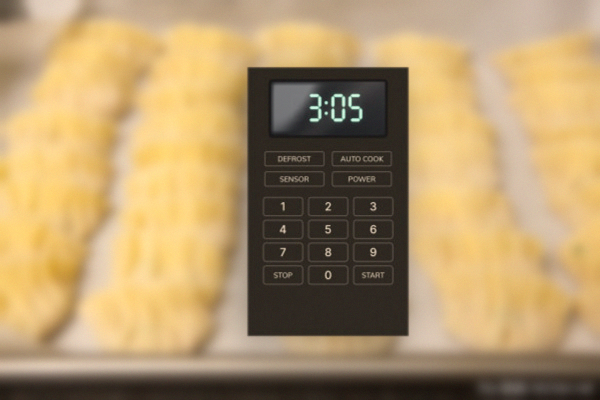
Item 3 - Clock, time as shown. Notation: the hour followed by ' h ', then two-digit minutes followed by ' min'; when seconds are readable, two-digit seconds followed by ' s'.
3 h 05 min
